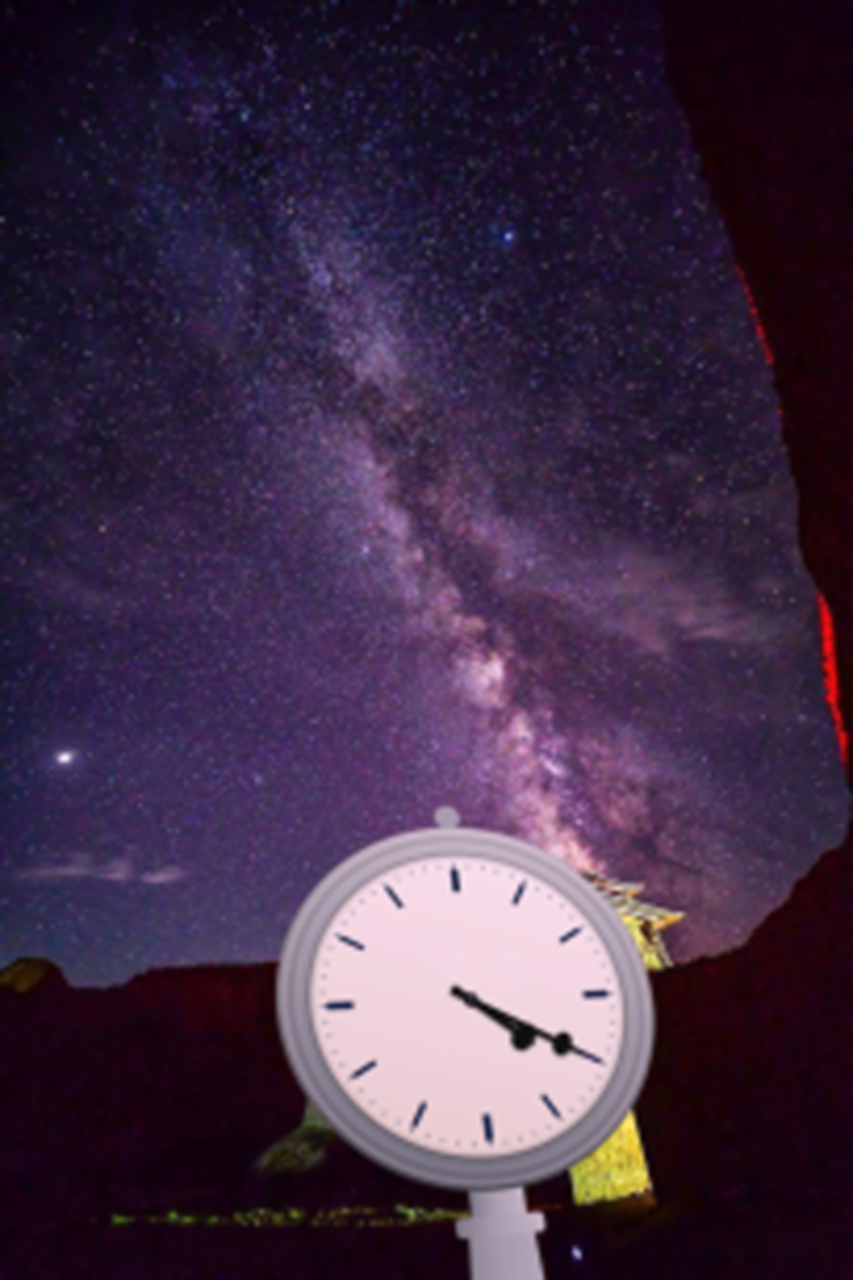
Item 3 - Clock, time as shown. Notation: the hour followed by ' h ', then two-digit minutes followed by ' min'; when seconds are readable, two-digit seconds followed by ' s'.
4 h 20 min
